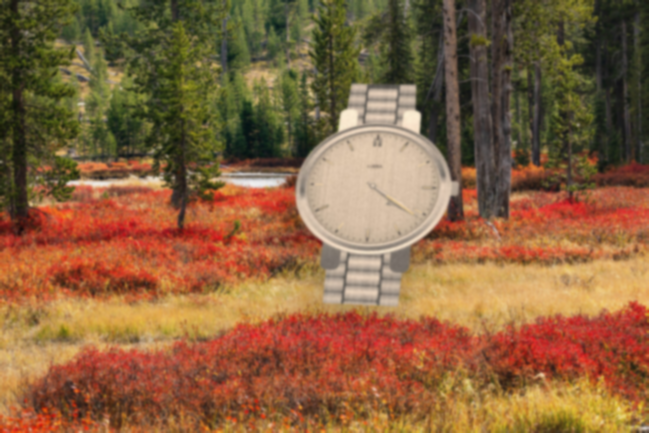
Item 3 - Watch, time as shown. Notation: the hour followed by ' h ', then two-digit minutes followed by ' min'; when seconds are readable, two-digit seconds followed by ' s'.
4 h 21 min
